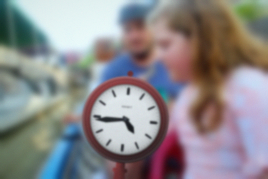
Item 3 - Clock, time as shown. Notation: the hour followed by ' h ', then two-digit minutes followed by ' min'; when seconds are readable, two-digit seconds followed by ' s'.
4 h 44 min
